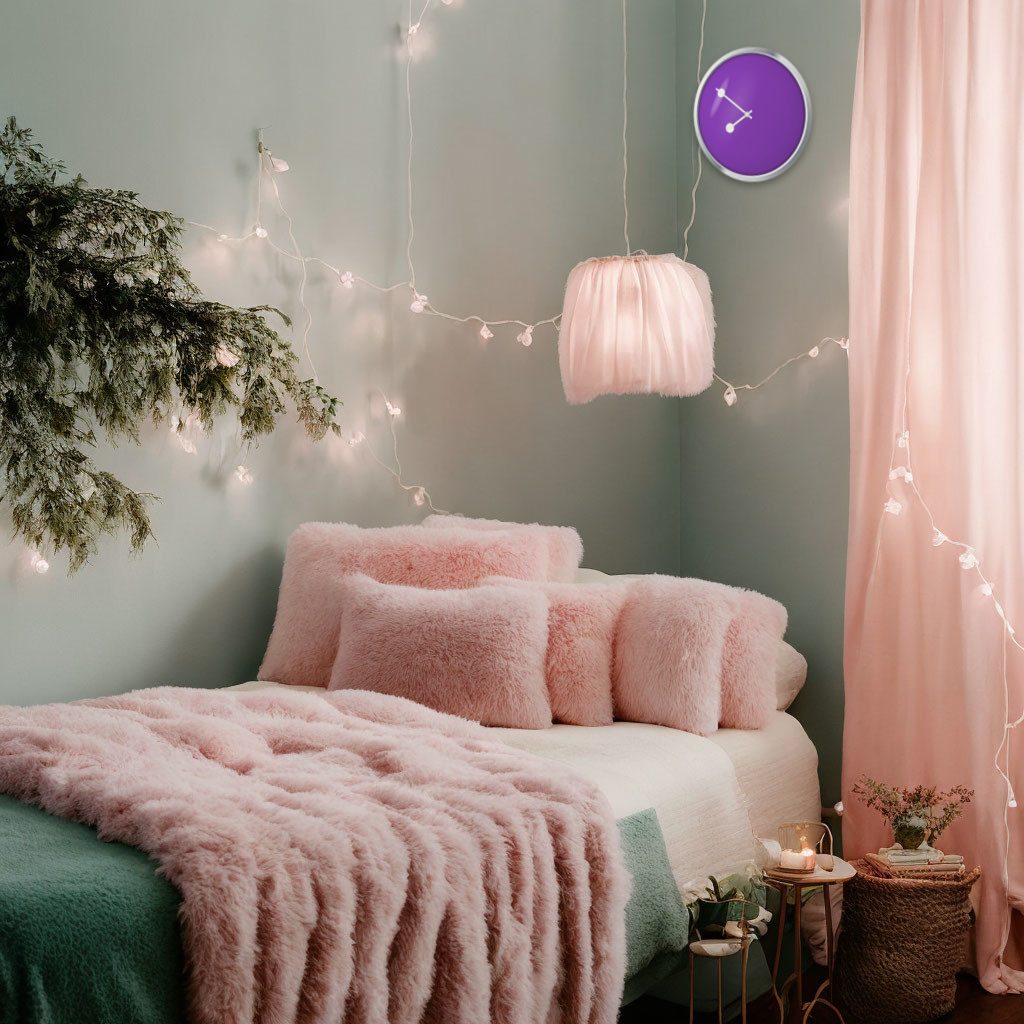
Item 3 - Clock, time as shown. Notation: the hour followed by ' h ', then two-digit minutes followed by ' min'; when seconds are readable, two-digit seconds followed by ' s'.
7 h 51 min
